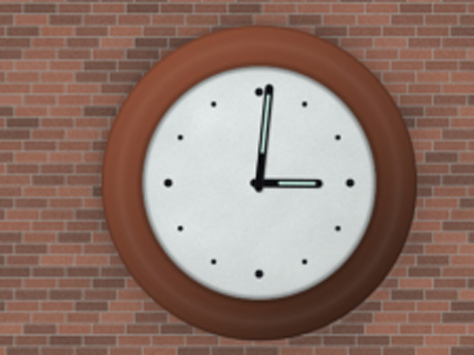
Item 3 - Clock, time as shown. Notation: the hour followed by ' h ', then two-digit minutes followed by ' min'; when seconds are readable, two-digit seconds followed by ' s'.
3 h 01 min
